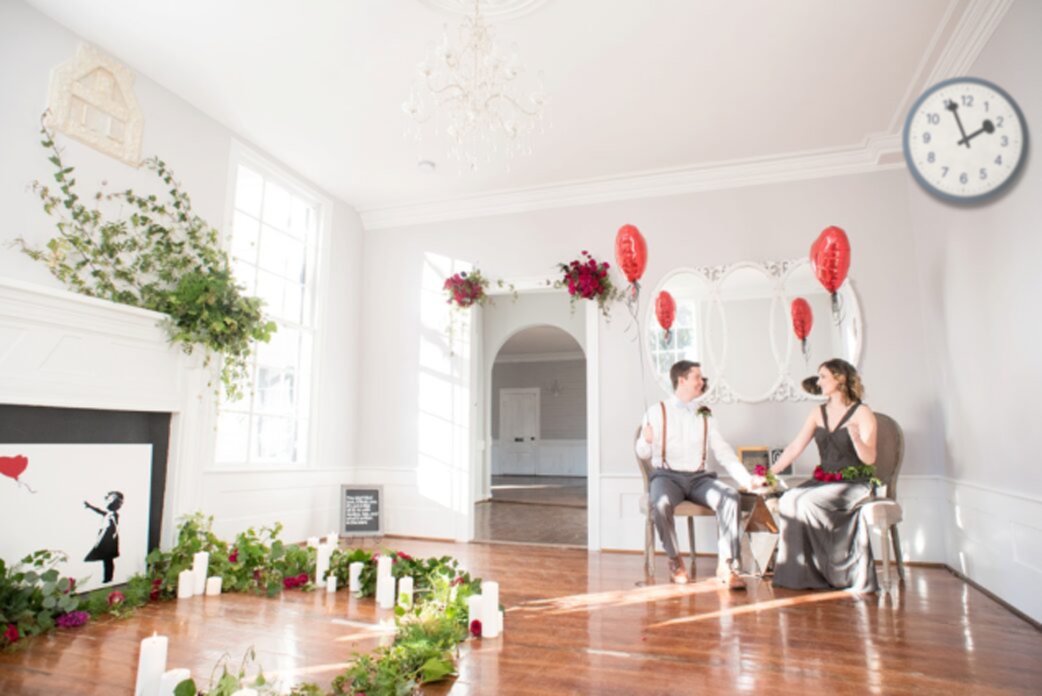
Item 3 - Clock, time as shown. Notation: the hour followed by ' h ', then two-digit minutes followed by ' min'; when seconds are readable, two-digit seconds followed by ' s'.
1 h 56 min
